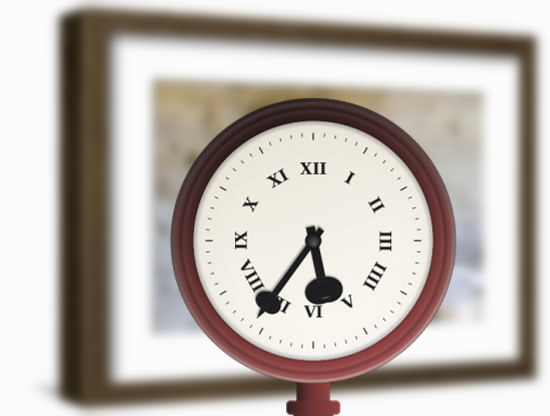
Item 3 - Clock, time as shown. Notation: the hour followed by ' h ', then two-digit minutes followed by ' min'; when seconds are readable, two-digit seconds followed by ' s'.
5 h 36 min
